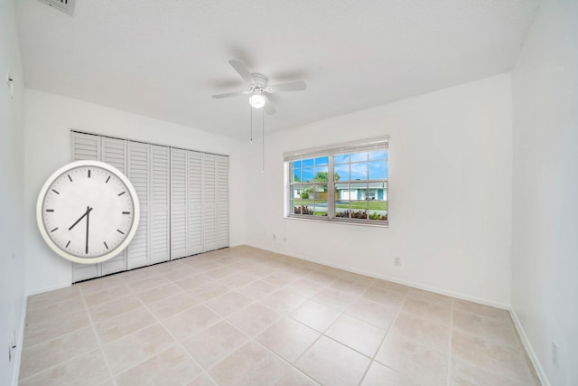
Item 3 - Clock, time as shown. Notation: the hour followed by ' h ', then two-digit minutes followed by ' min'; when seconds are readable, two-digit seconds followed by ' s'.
7 h 30 min
